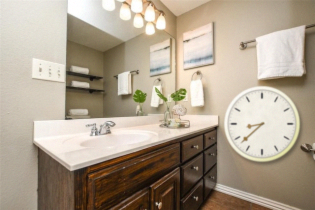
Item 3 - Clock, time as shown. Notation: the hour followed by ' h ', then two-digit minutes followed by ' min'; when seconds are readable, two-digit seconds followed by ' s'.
8 h 38 min
